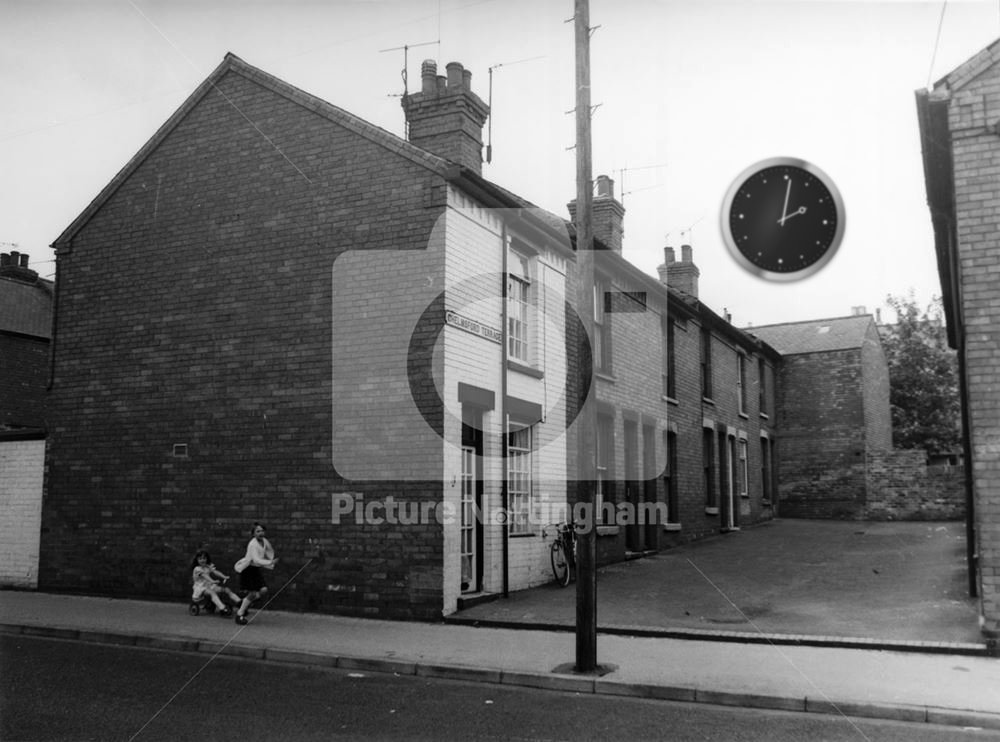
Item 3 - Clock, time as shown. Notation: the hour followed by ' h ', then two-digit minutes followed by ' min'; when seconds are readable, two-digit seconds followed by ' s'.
2 h 01 min
